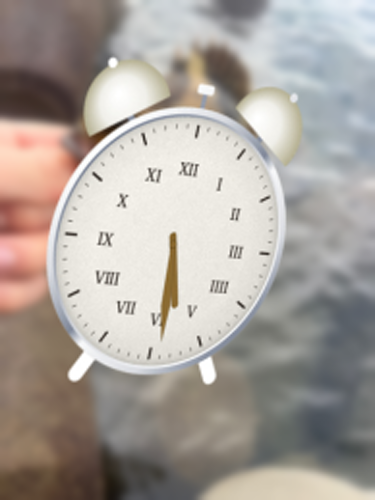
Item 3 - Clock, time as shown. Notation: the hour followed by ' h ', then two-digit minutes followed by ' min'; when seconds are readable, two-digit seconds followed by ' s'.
5 h 29 min
